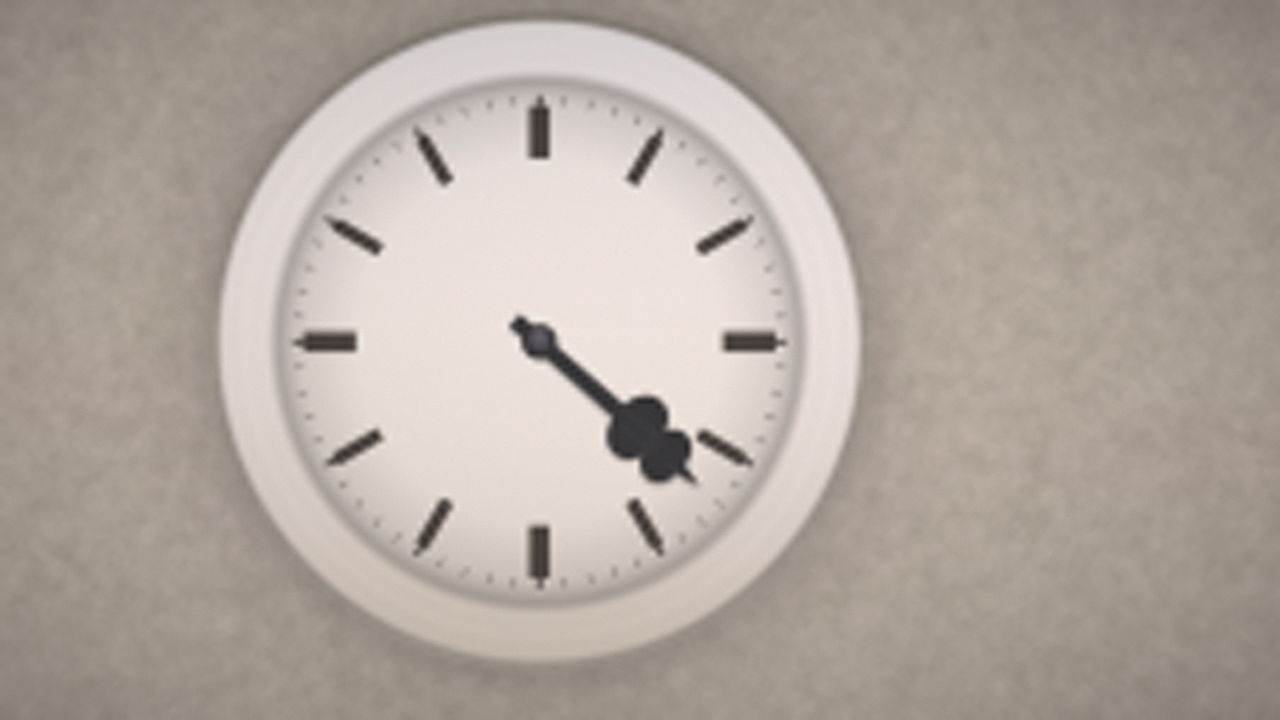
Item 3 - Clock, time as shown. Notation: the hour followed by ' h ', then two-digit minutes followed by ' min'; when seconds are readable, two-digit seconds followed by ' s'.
4 h 22 min
